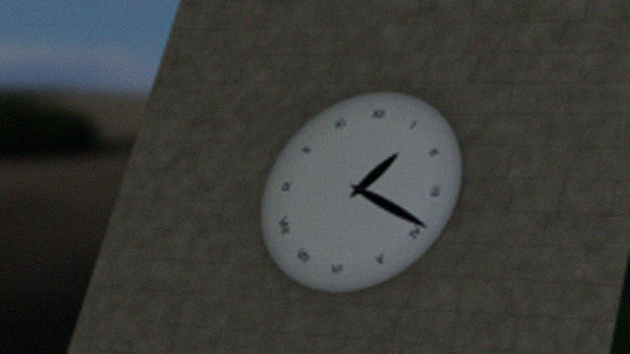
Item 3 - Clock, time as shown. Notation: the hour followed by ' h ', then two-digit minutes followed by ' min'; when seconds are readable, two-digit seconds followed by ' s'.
1 h 19 min
